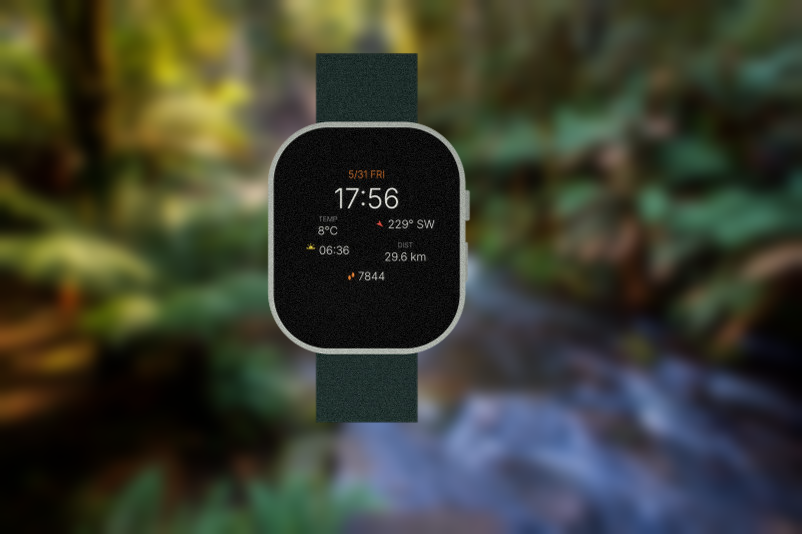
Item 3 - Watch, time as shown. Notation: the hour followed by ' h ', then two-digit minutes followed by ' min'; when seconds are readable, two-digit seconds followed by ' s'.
17 h 56 min
